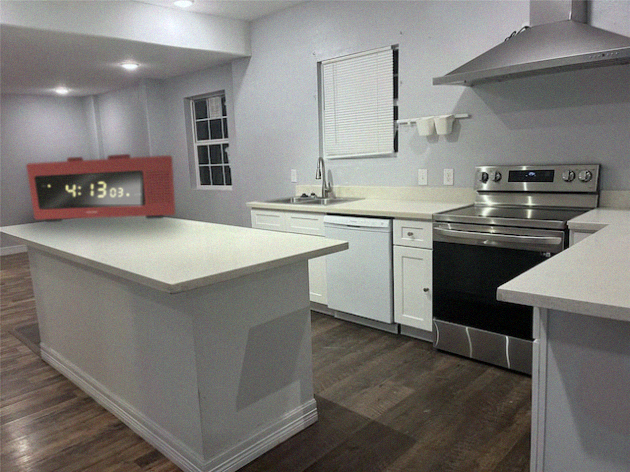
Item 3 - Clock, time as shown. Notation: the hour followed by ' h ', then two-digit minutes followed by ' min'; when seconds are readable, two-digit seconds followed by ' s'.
4 h 13 min 03 s
